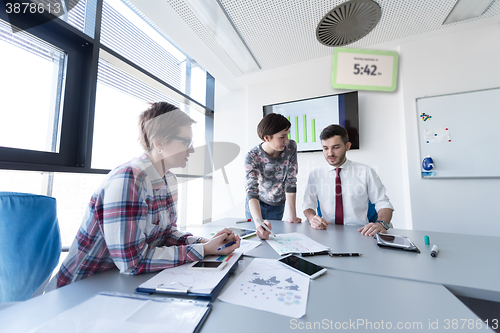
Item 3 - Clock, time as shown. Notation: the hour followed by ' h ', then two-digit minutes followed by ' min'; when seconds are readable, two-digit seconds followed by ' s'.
5 h 42 min
